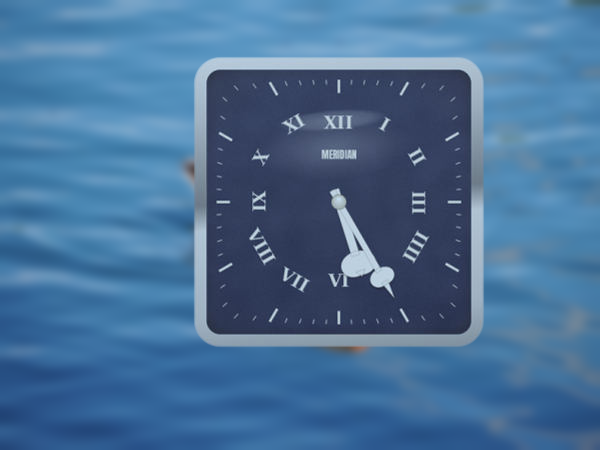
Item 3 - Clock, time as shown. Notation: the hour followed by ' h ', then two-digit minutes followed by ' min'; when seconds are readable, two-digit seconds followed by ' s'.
5 h 25 min
